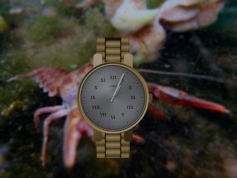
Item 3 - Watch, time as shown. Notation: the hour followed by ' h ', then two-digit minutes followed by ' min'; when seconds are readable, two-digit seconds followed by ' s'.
1 h 04 min
